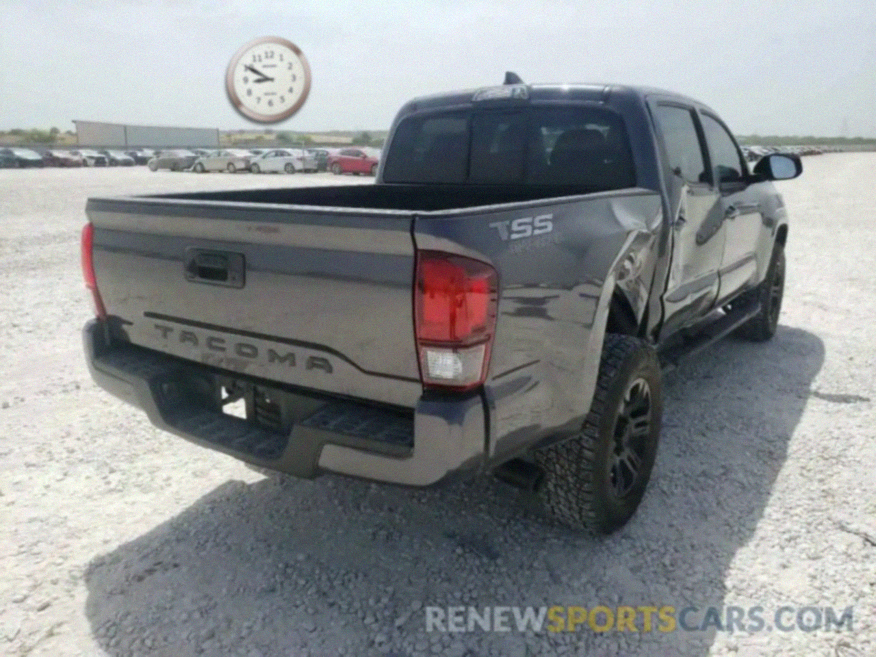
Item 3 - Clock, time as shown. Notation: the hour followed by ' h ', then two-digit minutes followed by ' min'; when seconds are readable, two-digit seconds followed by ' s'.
8 h 50 min
